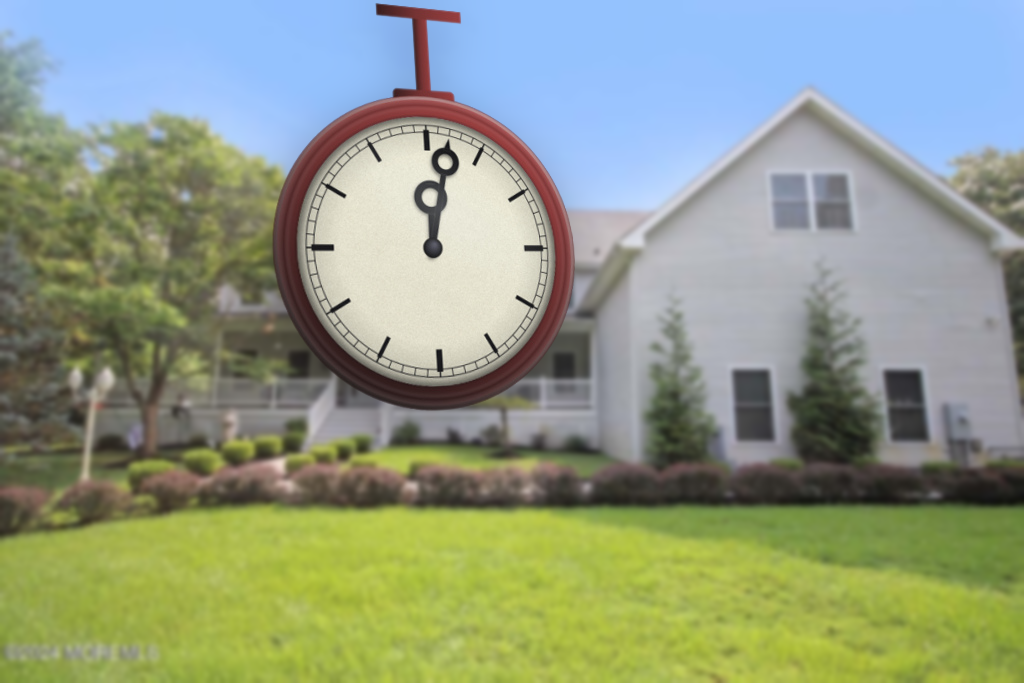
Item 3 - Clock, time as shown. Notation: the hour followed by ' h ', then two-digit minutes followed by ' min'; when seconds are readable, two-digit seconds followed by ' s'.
12 h 02 min
